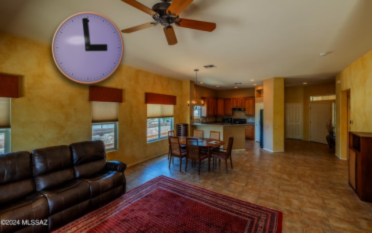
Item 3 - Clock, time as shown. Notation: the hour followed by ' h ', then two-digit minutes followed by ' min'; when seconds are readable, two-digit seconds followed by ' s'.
2 h 59 min
